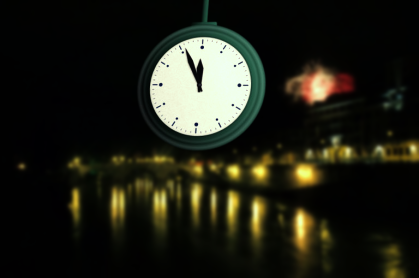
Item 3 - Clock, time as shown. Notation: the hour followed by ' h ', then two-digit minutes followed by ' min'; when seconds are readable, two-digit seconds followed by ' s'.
11 h 56 min
